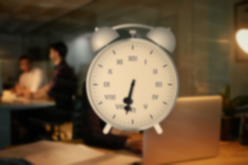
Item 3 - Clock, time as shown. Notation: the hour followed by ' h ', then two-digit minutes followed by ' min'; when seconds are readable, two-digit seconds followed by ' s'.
6 h 32 min
